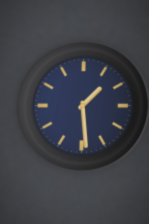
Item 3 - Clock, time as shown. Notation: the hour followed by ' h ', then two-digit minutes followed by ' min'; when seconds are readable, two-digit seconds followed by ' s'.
1 h 29 min
